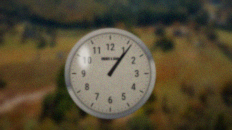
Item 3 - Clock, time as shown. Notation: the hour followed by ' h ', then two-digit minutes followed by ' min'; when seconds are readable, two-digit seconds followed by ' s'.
1 h 06 min
